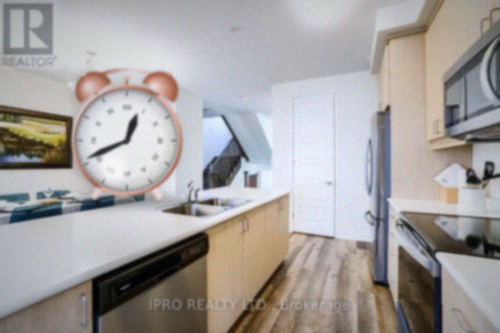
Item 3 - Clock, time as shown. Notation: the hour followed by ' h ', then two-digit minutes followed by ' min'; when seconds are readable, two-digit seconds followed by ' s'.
12 h 41 min
